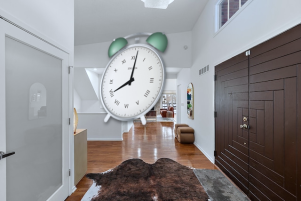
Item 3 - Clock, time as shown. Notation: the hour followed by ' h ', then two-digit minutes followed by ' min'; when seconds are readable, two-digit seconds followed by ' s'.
8 h 01 min
